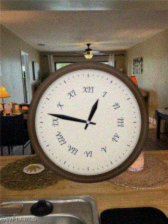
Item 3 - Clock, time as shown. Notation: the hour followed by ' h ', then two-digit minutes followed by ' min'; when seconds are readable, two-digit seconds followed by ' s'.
12 h 47 min
